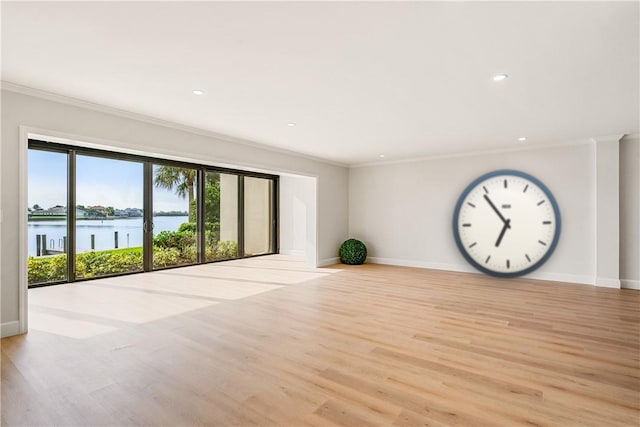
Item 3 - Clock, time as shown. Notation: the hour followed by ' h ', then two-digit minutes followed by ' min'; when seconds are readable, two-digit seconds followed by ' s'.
6 h 54 min
